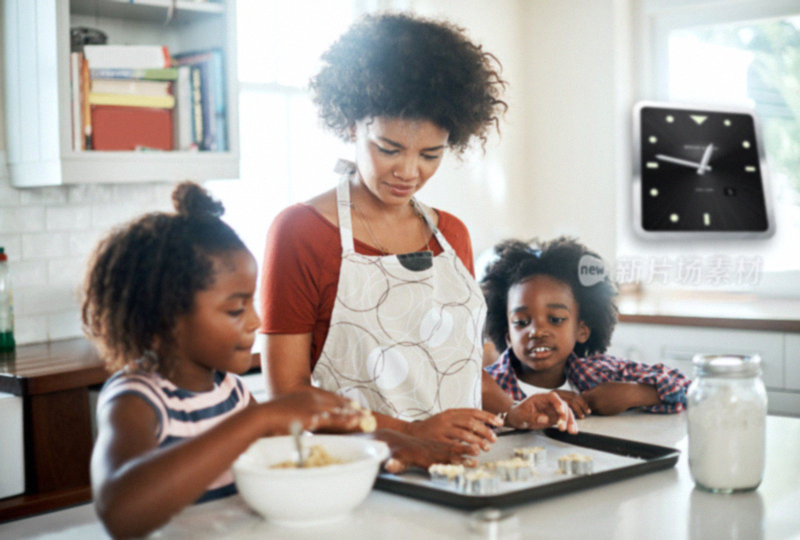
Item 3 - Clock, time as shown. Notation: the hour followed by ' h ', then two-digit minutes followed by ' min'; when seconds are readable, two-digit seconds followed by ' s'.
12 h 47 min
